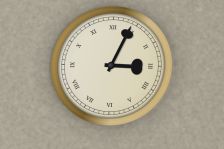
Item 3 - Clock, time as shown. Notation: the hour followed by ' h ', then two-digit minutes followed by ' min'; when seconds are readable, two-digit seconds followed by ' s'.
3 h 04 min
